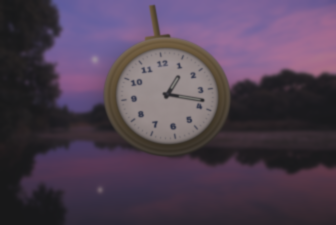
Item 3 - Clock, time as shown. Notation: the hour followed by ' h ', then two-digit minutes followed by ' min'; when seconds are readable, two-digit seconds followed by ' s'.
1 h 18 min
